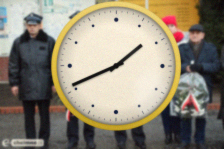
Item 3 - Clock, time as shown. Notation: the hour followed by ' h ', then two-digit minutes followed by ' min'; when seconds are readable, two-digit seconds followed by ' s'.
1 h 41 min
